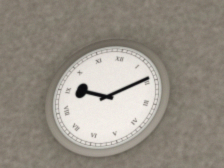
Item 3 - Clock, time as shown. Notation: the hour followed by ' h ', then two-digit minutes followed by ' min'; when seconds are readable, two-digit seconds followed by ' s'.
9 h 09 min
